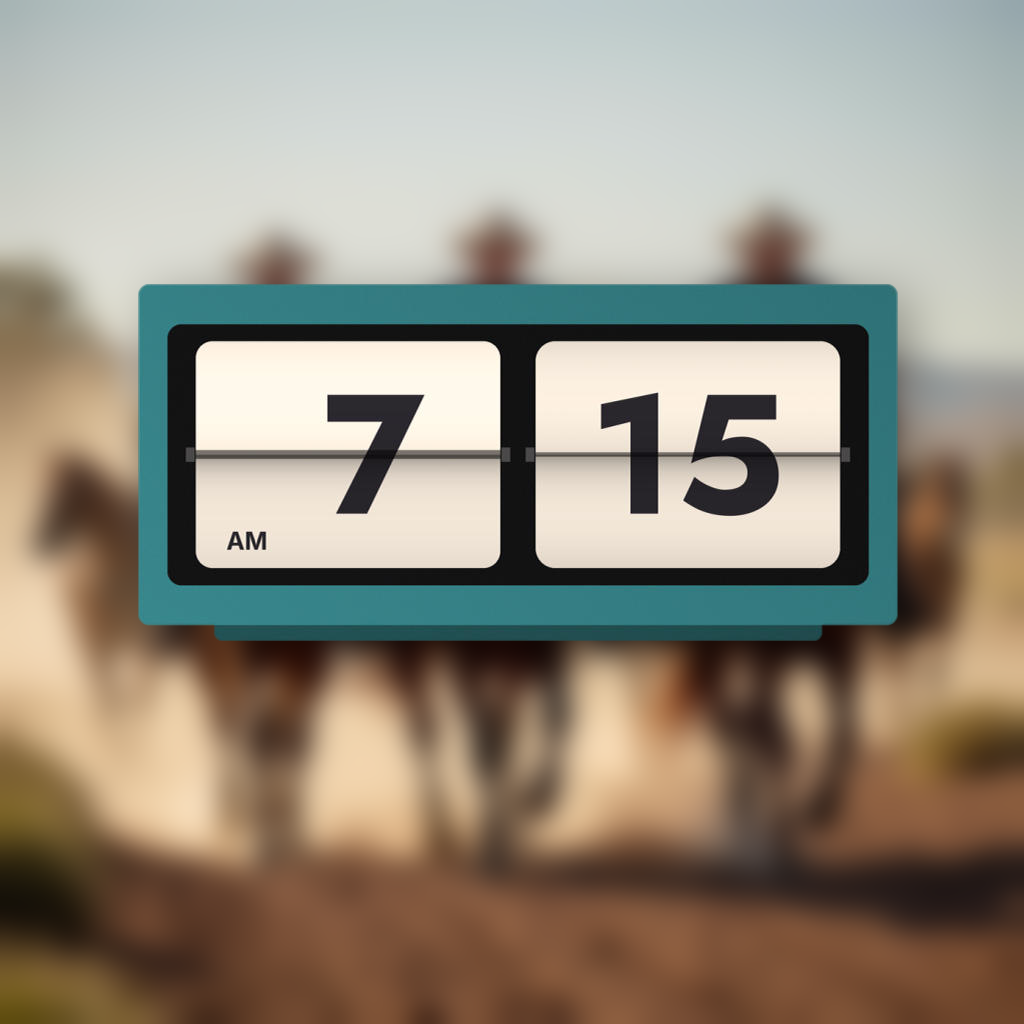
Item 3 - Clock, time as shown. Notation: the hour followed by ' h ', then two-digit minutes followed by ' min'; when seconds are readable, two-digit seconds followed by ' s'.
7 h 15 min
